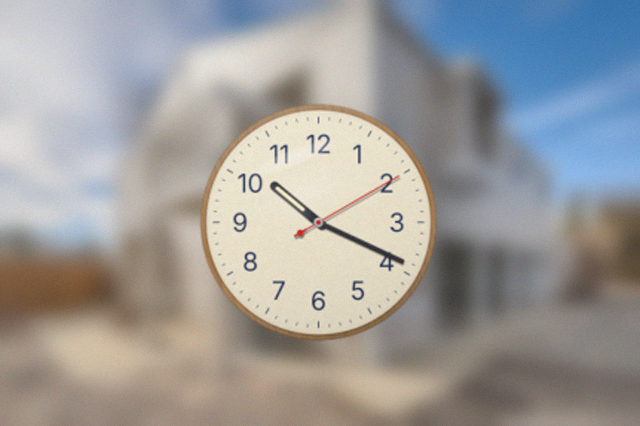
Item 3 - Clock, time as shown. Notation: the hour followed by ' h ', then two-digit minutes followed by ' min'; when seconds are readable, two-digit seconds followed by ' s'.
10 h 19 min 10 s
